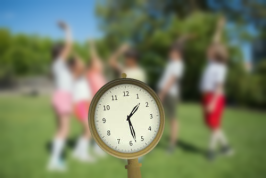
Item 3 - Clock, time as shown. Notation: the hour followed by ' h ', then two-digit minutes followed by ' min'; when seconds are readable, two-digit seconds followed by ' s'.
1 h 28 min
